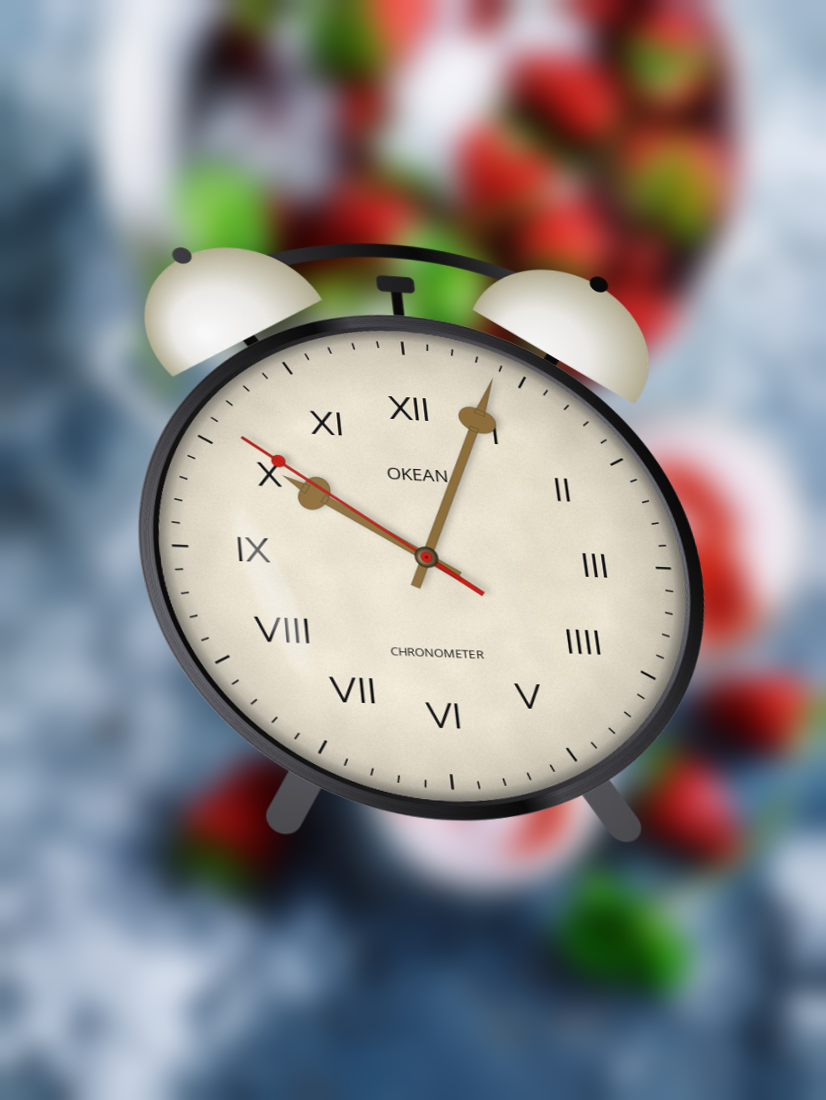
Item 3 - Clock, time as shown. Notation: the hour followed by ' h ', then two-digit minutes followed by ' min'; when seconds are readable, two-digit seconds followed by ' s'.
10 h 03 min 51 s
